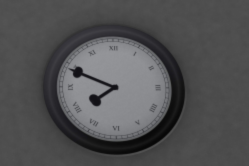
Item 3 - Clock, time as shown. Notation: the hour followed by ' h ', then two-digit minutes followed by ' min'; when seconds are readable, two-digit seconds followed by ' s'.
7 h 49 min
